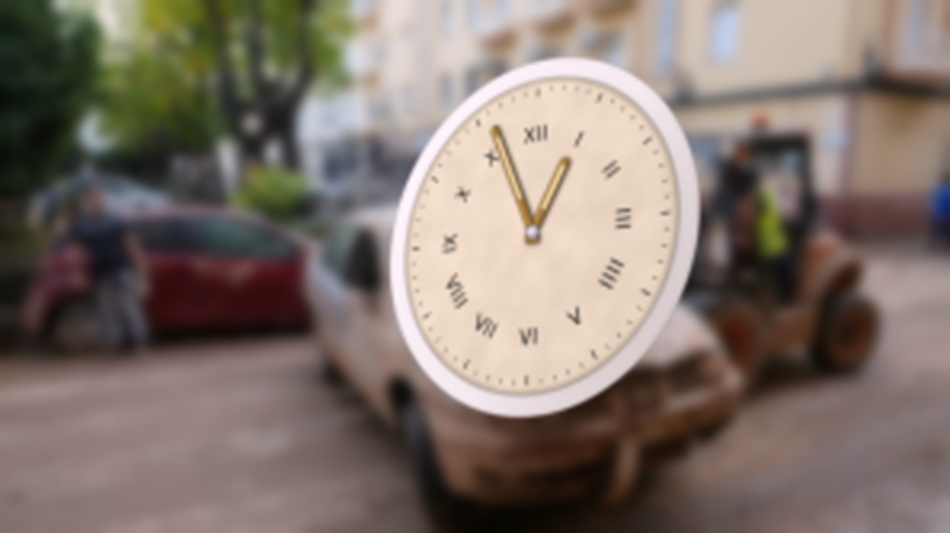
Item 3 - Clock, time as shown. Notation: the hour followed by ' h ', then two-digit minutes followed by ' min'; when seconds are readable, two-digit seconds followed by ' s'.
12 h 56 min
